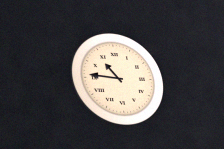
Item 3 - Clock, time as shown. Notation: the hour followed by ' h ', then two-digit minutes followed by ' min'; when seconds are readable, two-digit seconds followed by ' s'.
10 h 46 min
